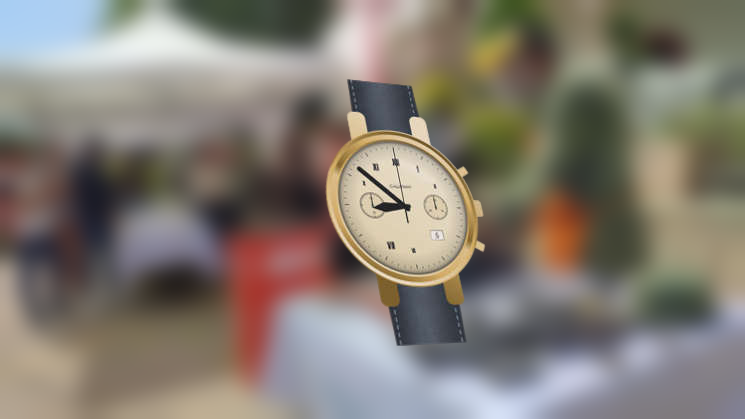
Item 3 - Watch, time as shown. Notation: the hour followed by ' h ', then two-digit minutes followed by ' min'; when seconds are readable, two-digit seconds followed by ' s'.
8 h 52 min
